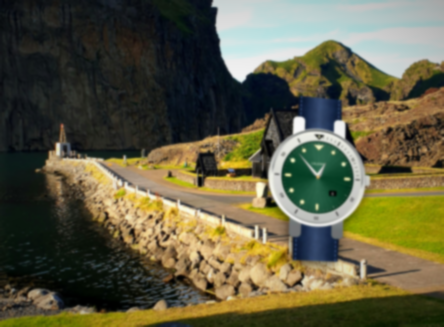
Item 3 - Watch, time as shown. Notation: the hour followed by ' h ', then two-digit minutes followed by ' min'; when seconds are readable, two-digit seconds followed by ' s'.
12 h 53 min
